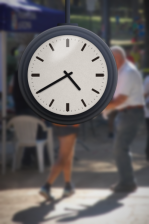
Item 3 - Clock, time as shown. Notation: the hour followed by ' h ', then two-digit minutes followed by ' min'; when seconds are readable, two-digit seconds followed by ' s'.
4 h 40 min
